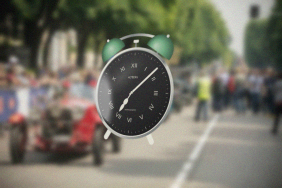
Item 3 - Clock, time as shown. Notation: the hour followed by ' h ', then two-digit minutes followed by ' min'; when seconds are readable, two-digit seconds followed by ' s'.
7 h 08 min
